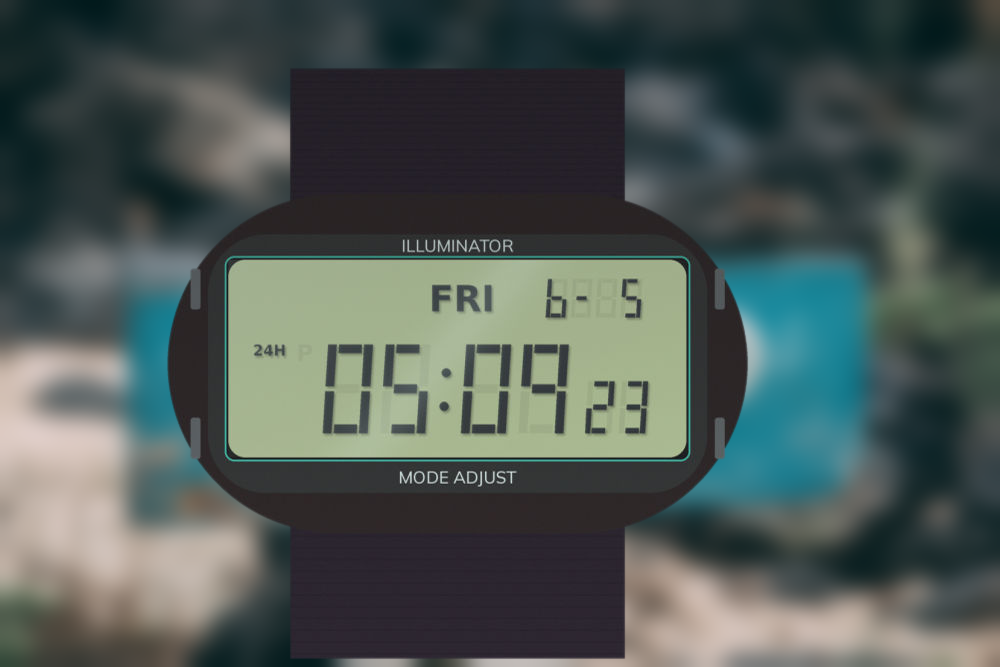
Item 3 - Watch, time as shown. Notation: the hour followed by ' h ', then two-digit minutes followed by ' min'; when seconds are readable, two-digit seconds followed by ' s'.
5 h 09 min 23 s
